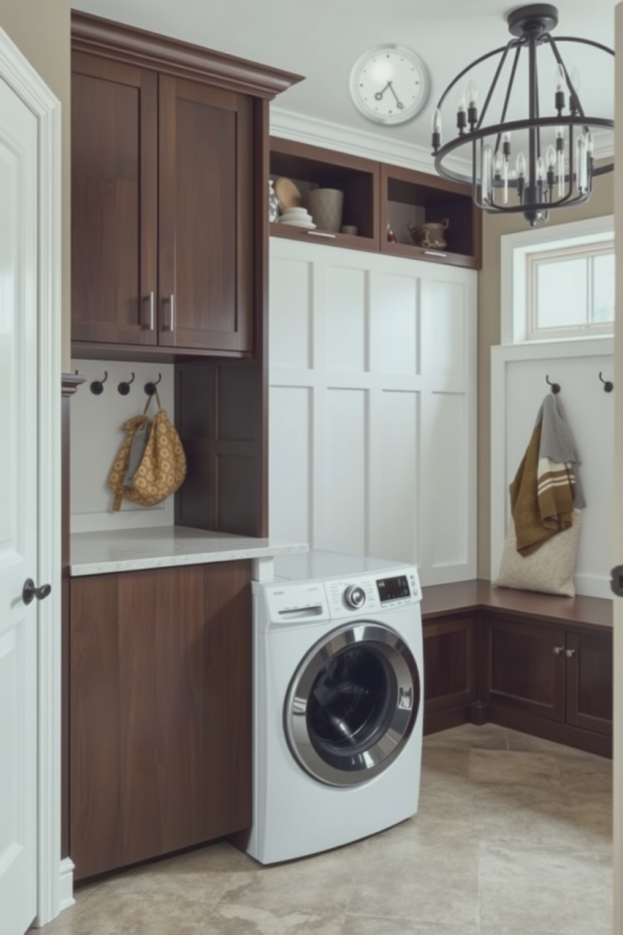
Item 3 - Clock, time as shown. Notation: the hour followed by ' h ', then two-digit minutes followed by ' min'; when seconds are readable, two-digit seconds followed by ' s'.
7 h 26 min
